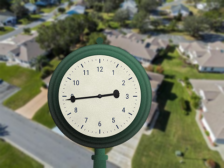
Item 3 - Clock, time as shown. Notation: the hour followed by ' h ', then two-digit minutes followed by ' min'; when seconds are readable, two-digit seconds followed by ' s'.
2 h 44 min
